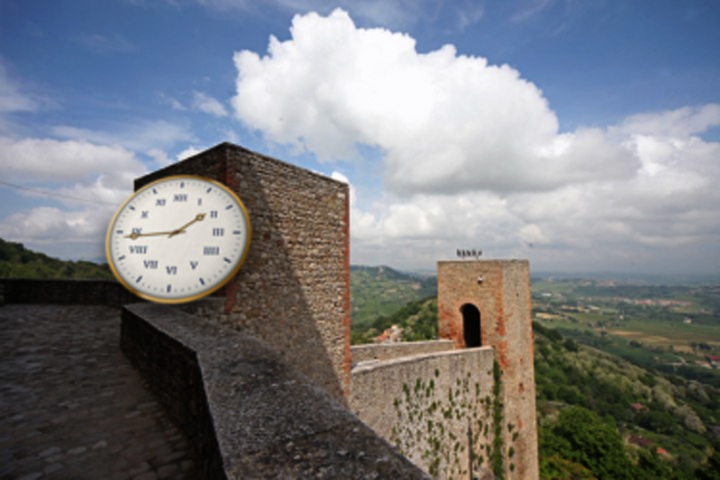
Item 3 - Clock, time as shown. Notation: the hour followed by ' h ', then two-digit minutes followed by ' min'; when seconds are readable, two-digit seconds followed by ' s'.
1 h 44 min
